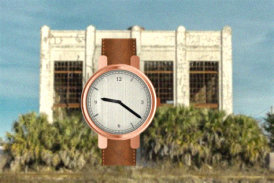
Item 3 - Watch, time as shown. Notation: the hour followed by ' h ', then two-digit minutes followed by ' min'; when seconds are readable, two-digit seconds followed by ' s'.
9 h 21 min
